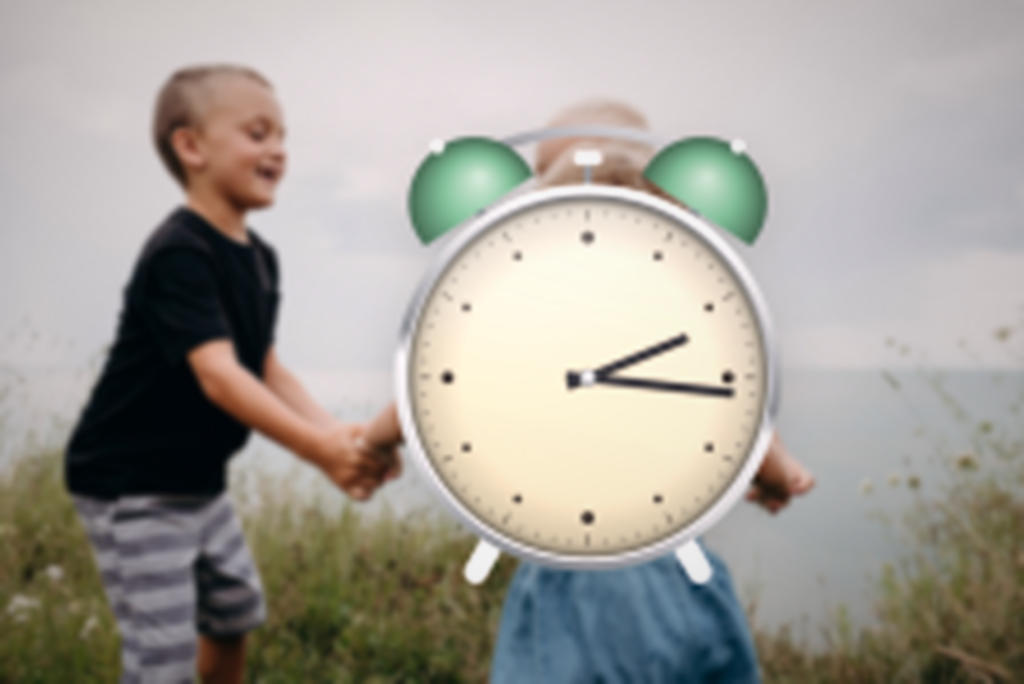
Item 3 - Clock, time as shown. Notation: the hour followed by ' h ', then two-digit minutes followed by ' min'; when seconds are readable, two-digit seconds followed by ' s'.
2 h 16 min
